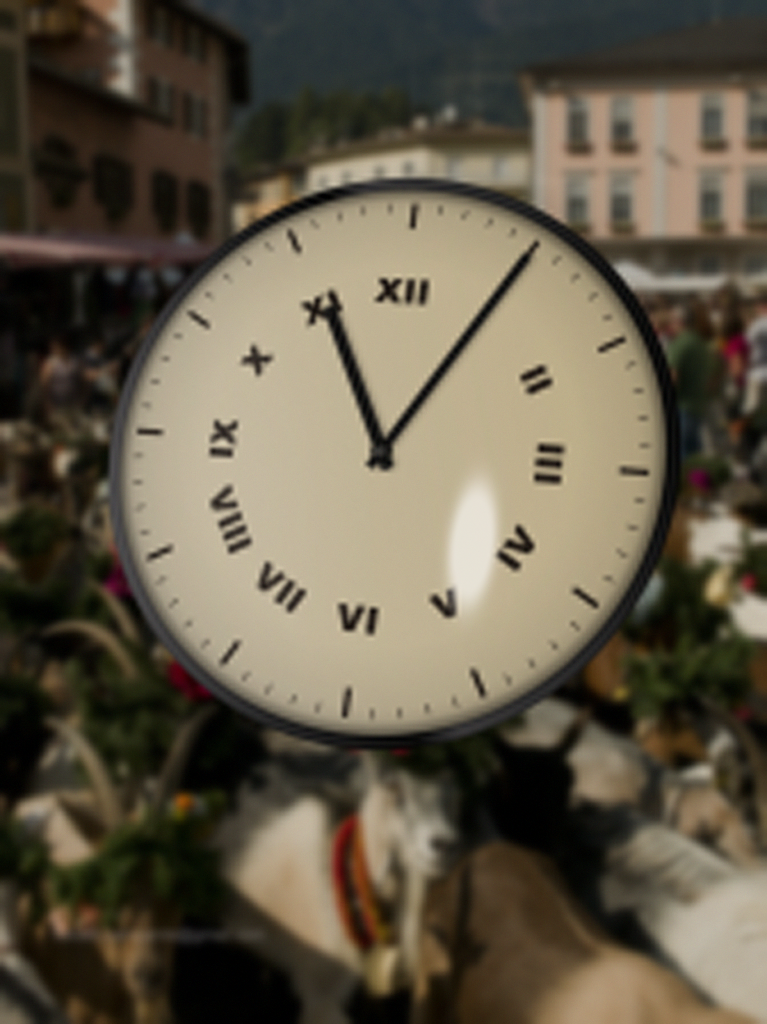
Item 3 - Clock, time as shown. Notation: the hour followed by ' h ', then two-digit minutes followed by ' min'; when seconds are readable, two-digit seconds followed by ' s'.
11 h 05 min
